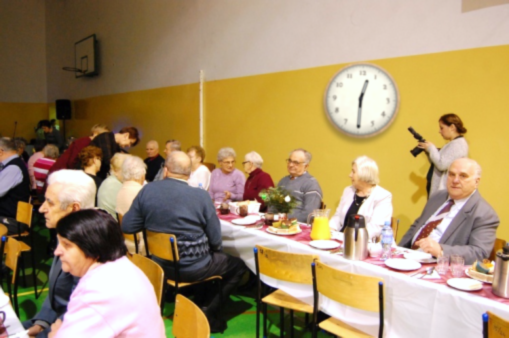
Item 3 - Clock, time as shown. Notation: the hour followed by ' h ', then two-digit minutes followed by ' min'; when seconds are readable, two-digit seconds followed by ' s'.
12 h 30 min
